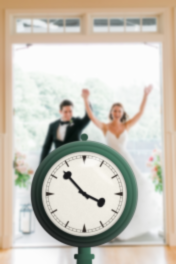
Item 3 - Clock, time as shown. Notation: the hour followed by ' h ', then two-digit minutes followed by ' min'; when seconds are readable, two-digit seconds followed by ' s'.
3 h 53 min
